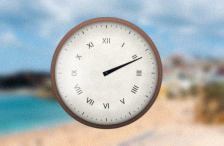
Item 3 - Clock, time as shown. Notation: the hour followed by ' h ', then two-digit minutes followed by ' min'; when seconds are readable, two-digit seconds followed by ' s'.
2 h 11 min
